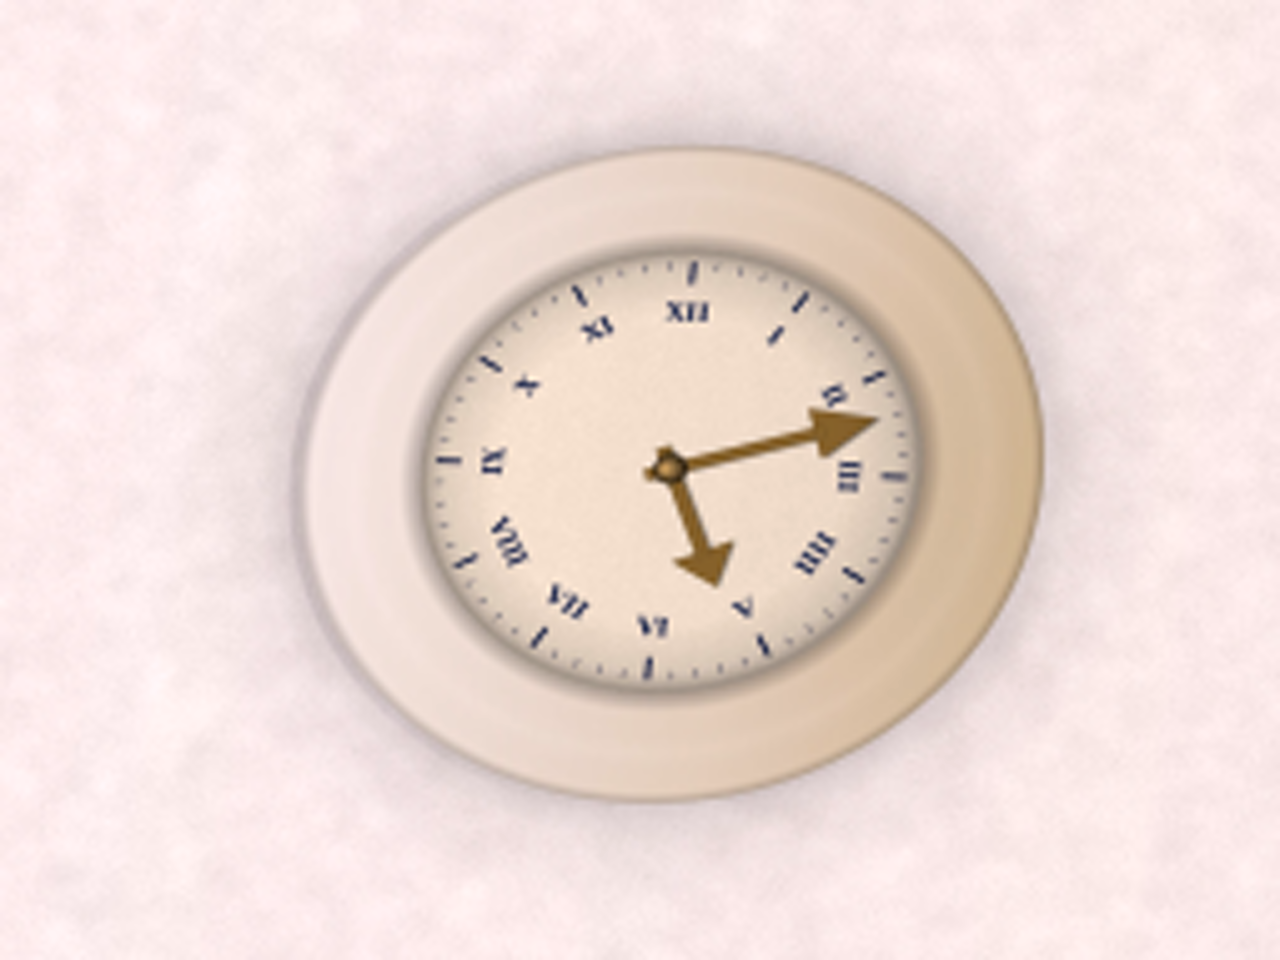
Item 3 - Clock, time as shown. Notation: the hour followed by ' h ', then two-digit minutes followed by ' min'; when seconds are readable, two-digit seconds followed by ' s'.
5 h 12 min
